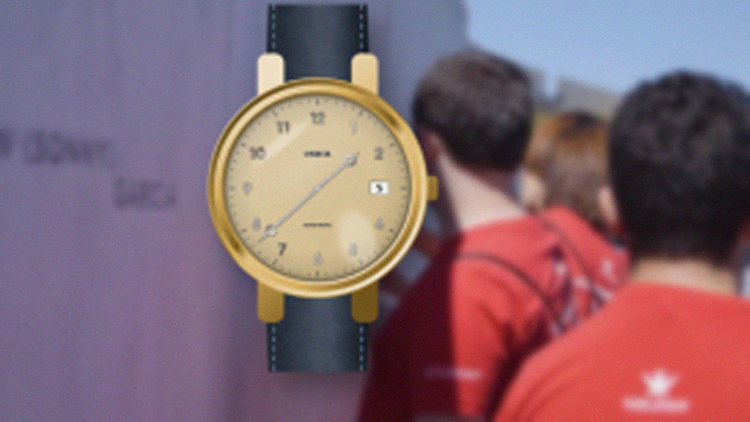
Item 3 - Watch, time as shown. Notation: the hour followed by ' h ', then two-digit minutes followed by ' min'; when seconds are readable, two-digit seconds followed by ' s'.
1 h 38 min
